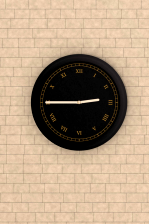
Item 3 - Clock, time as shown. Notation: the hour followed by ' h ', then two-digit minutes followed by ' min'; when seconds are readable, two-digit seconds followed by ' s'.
2 h 45 min
